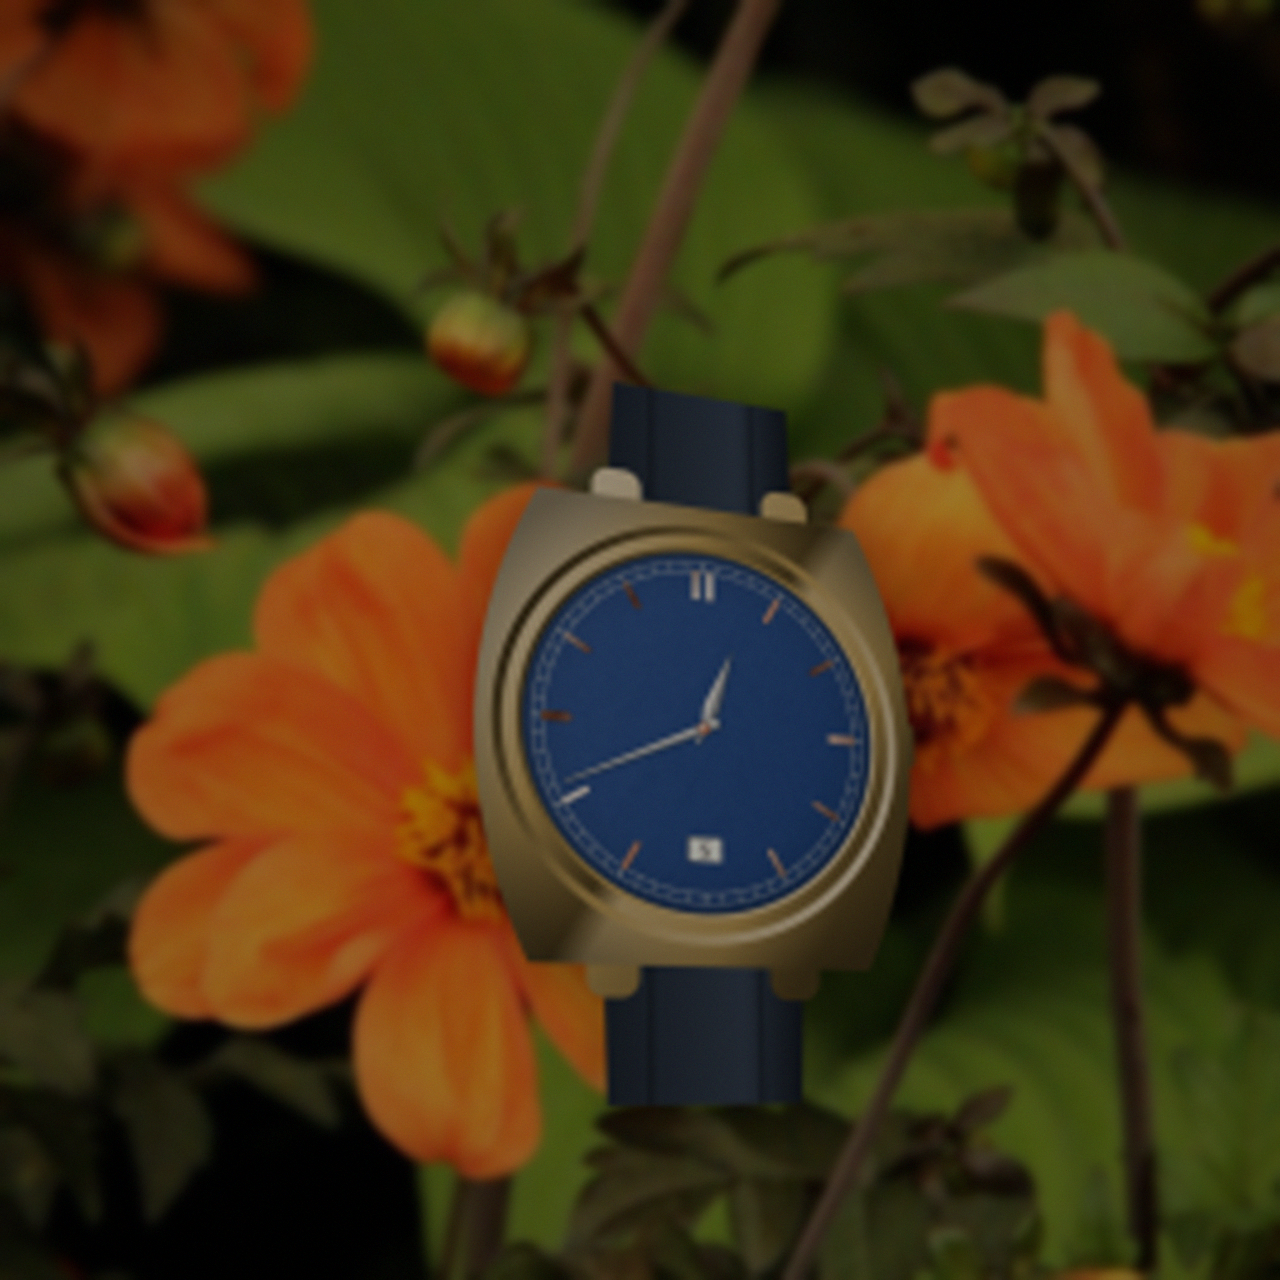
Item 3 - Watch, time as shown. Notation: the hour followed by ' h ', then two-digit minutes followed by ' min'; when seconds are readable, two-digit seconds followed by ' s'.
12 h 41 min
